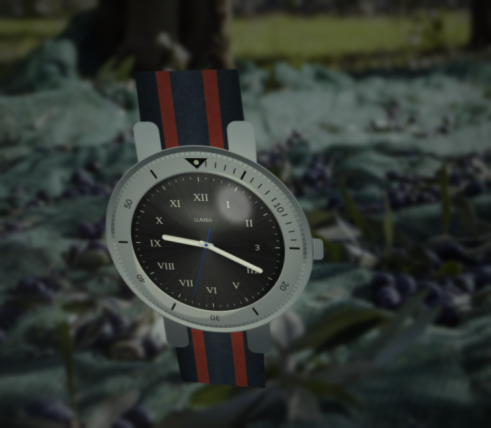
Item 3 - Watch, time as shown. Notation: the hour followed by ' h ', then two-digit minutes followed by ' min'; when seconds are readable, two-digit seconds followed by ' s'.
9 h 19 min 33 s
